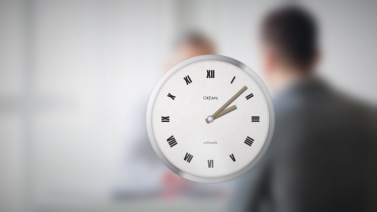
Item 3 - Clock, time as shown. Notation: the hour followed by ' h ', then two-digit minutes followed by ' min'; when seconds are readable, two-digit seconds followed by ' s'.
2 h 08 min
